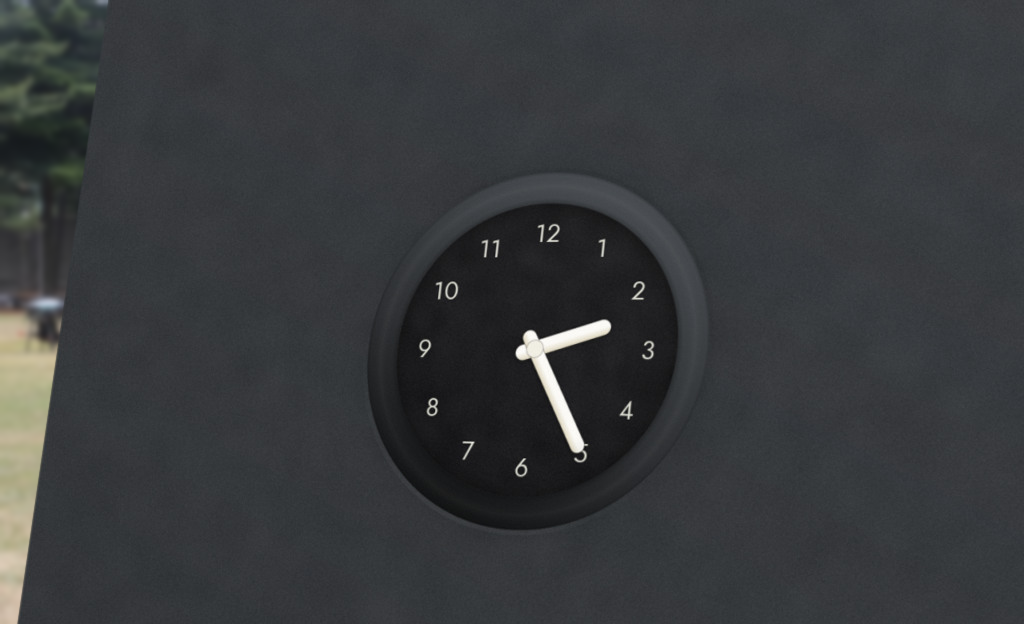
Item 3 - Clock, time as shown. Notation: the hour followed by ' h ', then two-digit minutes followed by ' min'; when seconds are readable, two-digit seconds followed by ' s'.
2 h 25 min
